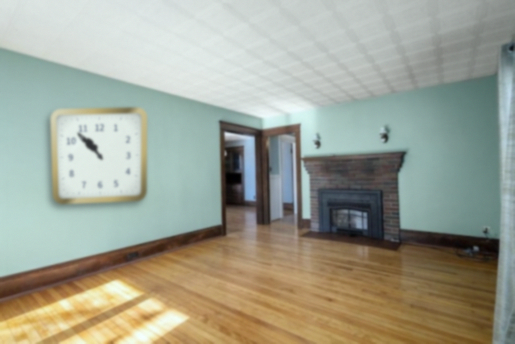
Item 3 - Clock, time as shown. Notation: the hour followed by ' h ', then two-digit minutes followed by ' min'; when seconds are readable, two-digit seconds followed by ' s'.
10 h 53 min
